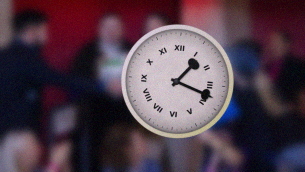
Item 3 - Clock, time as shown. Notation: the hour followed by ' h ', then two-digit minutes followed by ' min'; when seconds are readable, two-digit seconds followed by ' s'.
1 h 18 min
